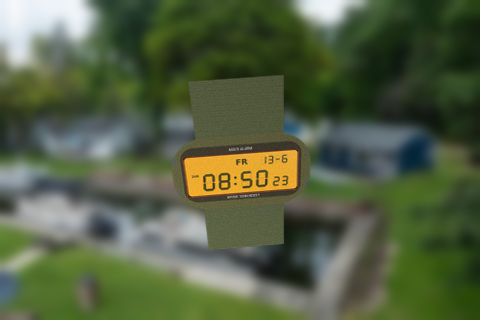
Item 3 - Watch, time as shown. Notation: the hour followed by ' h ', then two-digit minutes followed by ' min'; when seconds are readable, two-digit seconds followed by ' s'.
8 h 50 min 23 s
